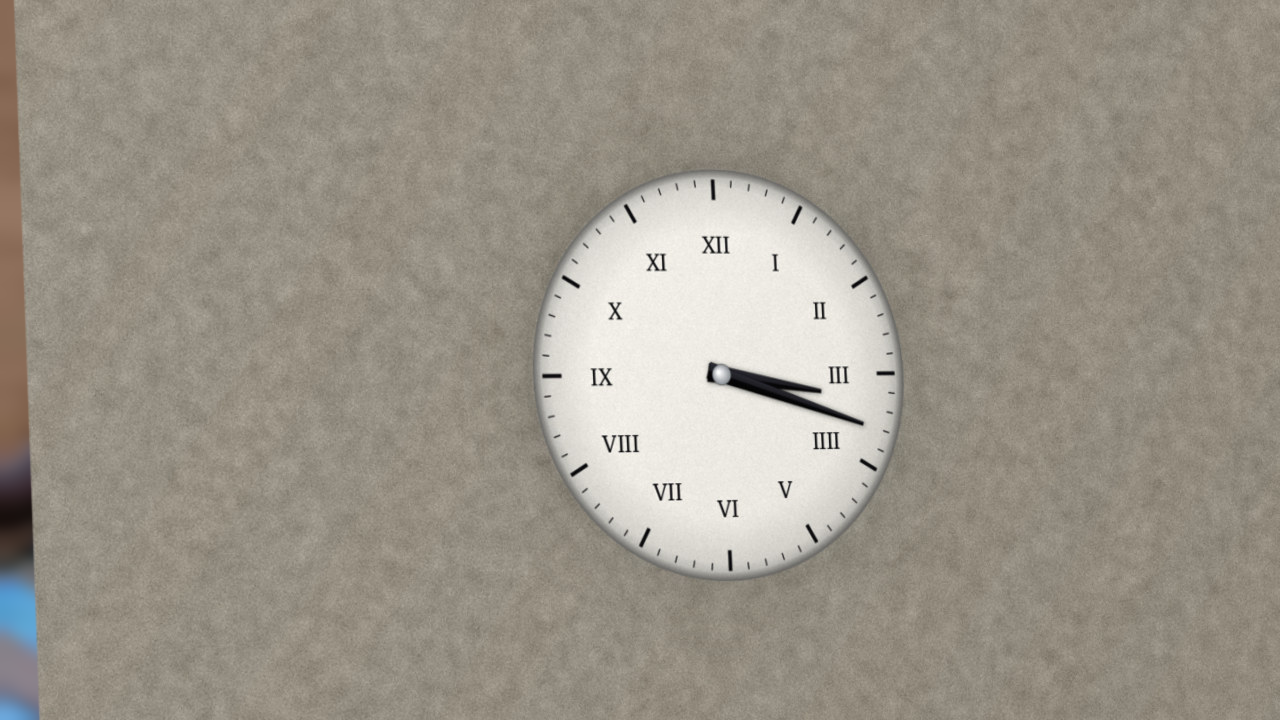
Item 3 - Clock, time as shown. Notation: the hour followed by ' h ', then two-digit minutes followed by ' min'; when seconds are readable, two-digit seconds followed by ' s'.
3 h 18 min
